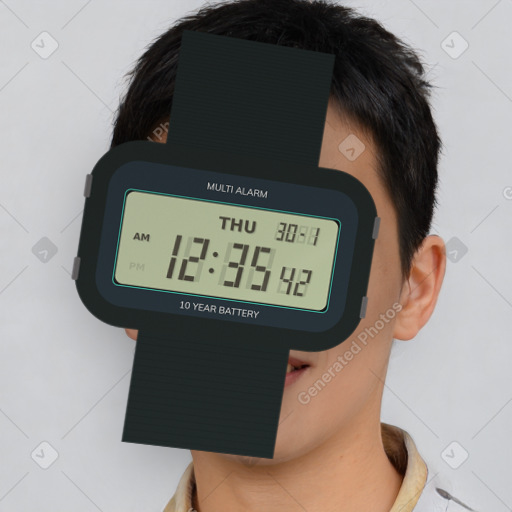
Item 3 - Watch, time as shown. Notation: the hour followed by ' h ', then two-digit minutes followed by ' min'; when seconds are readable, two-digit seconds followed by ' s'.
12 h 35 min 42 s
